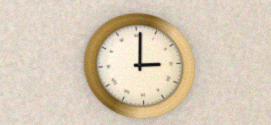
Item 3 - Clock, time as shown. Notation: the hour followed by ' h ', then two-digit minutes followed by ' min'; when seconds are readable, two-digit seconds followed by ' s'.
3 h 01 min
